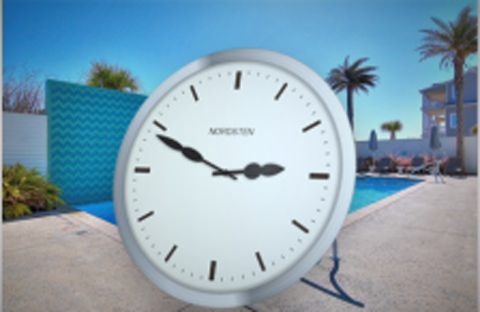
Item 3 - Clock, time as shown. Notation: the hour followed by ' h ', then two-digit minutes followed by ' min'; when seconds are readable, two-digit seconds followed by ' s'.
2 h 49 min
